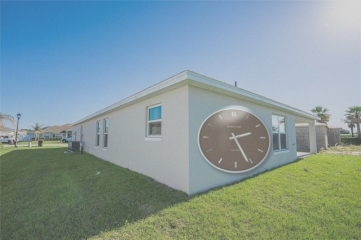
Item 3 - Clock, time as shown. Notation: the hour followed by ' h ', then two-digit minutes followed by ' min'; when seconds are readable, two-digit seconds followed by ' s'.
2 h 26 min
